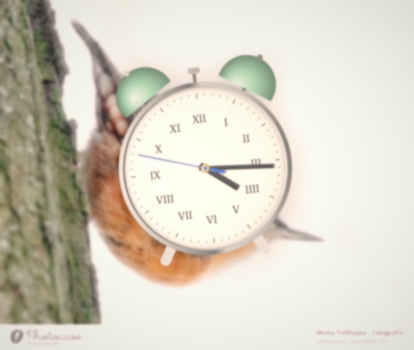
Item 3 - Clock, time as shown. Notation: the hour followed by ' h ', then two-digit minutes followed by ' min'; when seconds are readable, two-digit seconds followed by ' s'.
4 h 15 min 48 s
